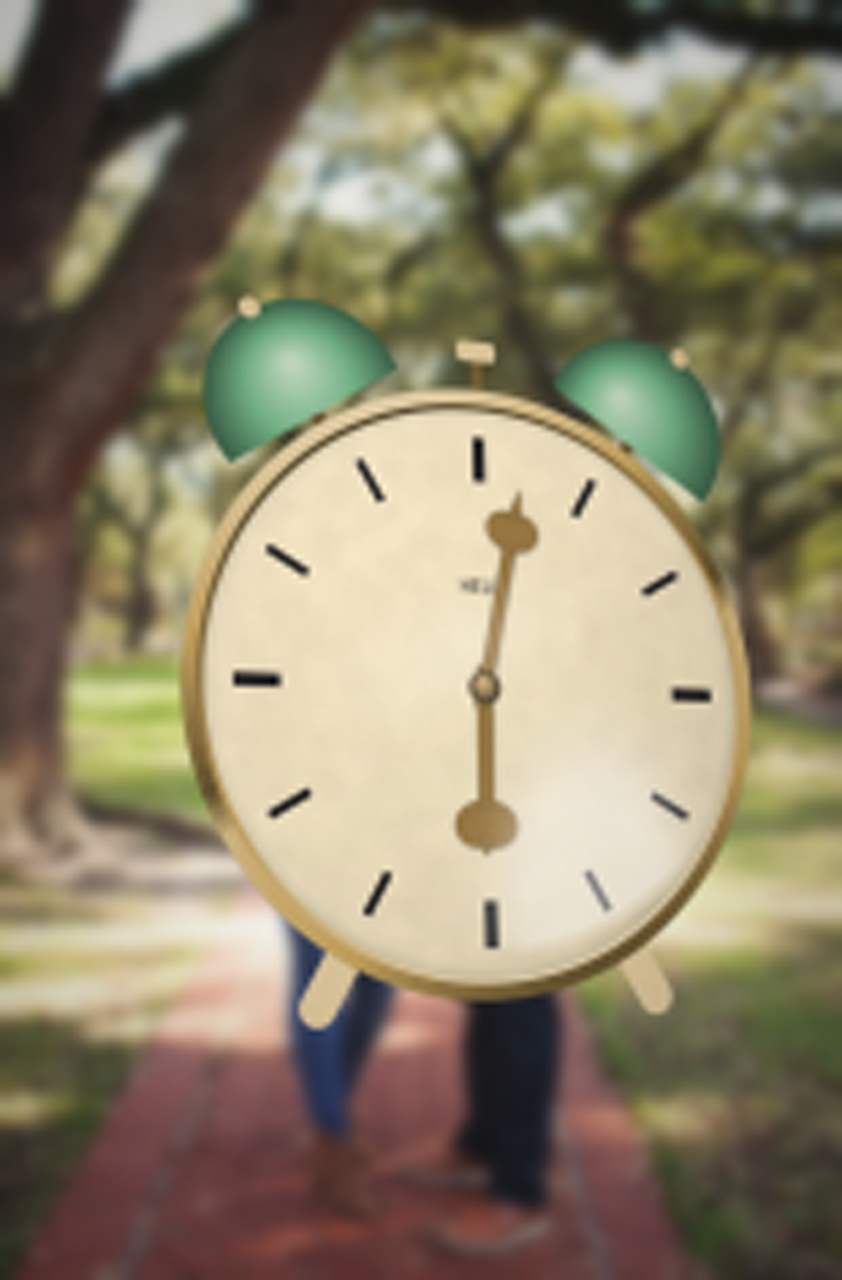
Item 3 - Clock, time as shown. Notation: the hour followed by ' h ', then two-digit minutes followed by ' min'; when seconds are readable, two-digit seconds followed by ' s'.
6 h 02 min
